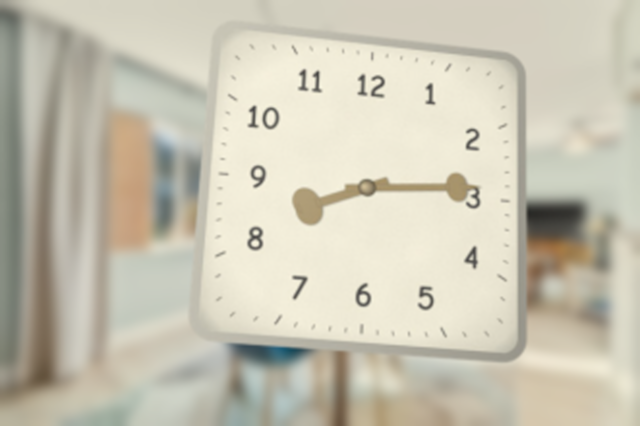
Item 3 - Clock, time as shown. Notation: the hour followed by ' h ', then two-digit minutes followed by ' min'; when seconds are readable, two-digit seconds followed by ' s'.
8 h 14 min
